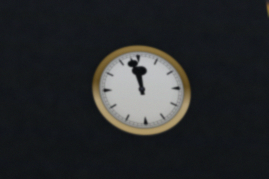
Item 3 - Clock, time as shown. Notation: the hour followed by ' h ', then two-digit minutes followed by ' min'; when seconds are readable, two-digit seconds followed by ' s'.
11 h 58 min
